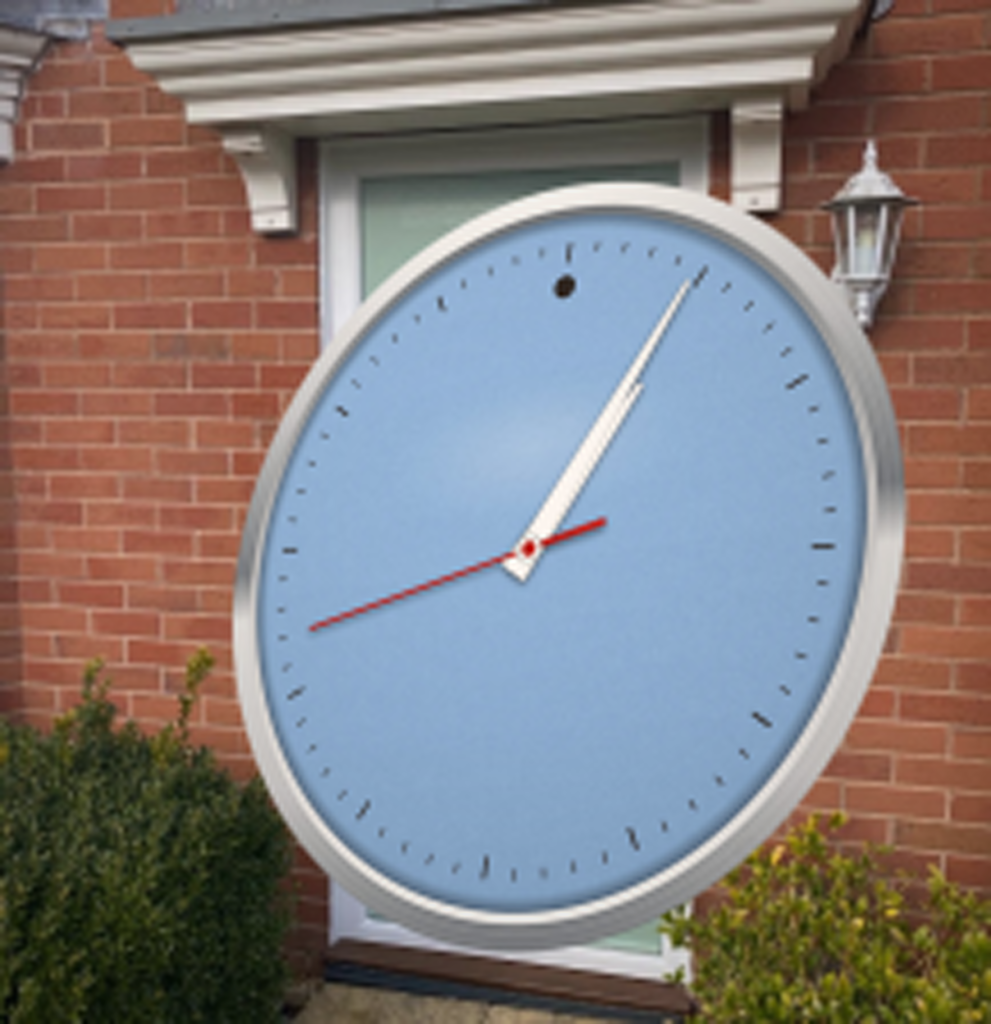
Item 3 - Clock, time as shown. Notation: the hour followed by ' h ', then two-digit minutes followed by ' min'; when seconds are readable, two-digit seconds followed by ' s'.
1 h 04 min 42 s
